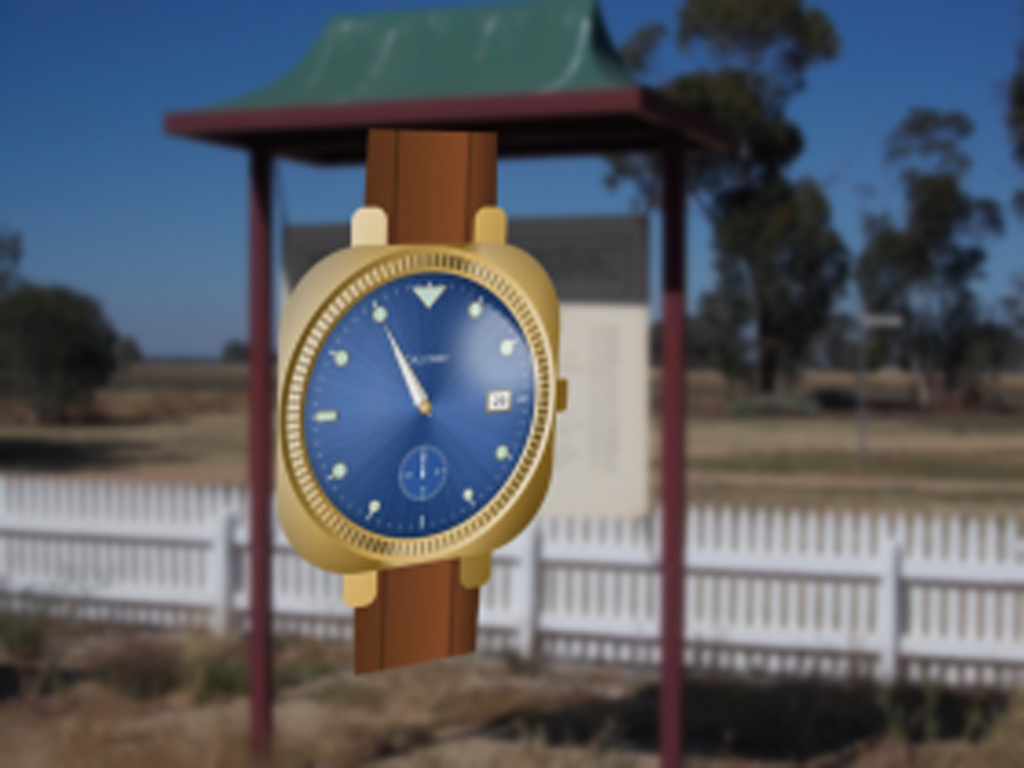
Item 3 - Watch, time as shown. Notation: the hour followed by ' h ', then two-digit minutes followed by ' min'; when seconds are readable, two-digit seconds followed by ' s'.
10 h 55 min
